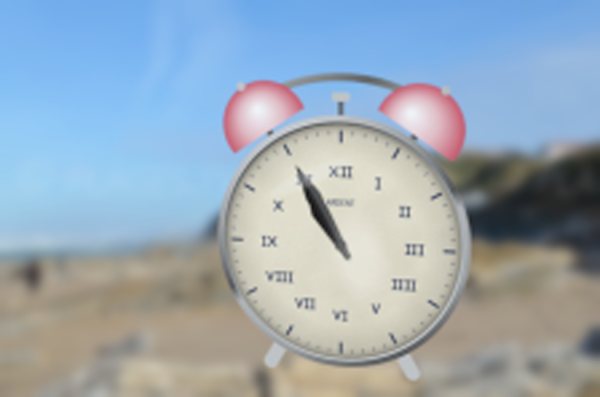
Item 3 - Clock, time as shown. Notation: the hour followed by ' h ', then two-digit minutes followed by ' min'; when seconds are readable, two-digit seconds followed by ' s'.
10 h 55 min
